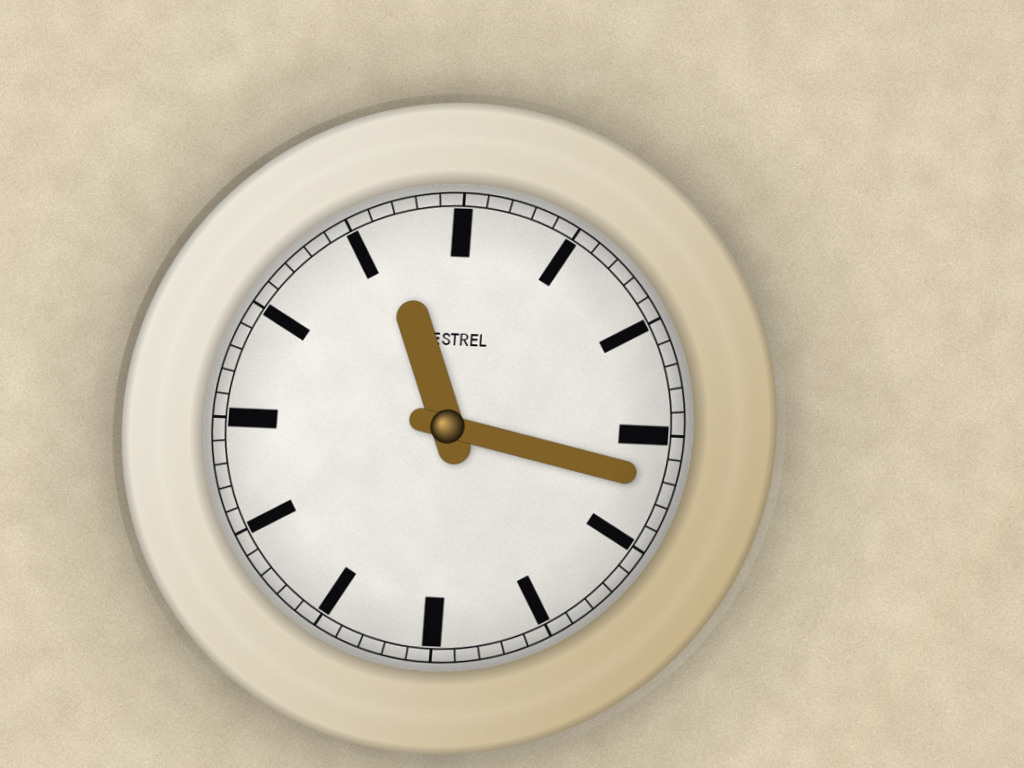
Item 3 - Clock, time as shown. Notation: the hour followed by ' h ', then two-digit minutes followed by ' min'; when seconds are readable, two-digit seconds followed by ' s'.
11 h 17 min
